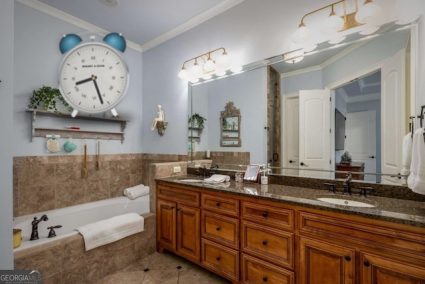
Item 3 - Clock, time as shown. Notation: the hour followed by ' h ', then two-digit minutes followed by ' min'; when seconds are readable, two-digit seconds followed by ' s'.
8 h 27 min
